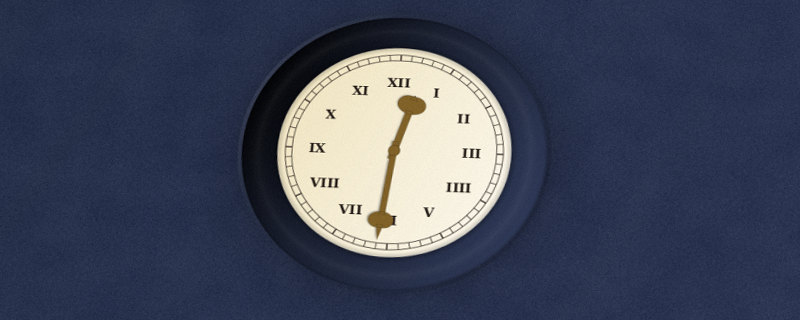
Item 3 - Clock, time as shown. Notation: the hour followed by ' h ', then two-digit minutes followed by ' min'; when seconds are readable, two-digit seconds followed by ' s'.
12 h 31 min
